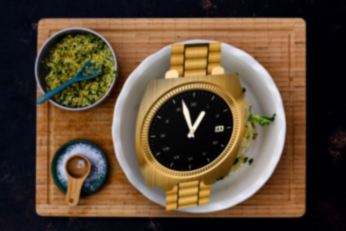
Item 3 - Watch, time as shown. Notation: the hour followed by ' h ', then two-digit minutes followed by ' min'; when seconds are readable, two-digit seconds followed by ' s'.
12 h 57 min
